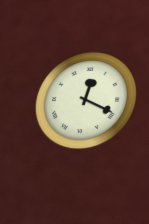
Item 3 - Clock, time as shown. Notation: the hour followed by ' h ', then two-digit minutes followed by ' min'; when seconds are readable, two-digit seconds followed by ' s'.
12 h 19 min
